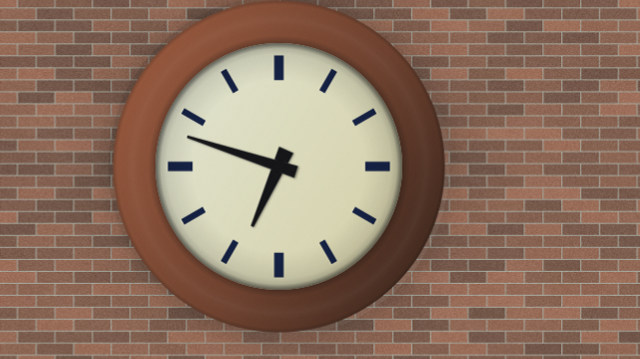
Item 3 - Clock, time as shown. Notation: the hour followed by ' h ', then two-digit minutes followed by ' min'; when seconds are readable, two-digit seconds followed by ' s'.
6 h 48 min
